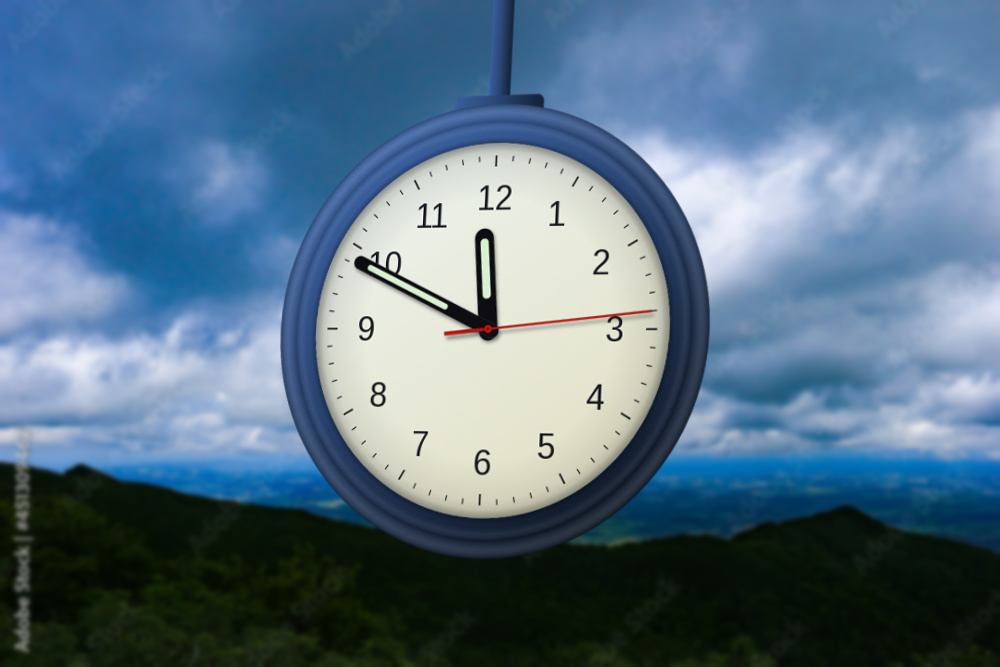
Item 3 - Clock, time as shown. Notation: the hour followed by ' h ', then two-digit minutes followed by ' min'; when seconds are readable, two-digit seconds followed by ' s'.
11 h 49 min 14 s
